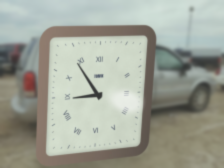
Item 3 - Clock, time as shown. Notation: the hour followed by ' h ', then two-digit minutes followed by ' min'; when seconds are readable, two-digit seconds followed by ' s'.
8 h 54 min
